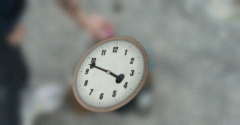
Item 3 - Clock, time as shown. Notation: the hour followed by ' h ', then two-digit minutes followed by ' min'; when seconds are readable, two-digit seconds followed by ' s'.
3 h 48 min
